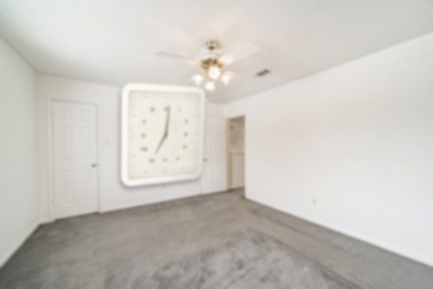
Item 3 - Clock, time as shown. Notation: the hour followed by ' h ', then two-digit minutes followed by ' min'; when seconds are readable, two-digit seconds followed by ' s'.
7 h 01 min
